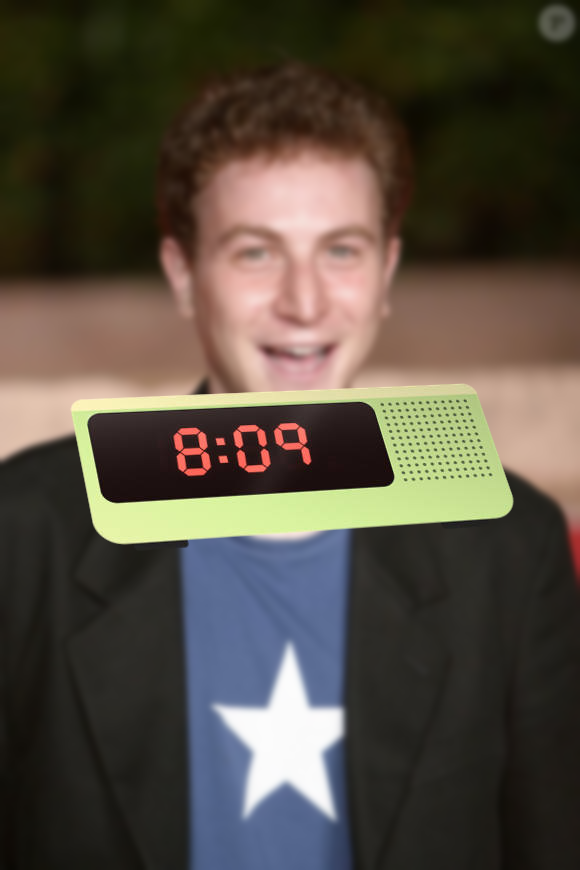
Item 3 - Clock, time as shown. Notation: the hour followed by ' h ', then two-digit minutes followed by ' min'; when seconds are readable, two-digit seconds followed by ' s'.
8 h 09 min
